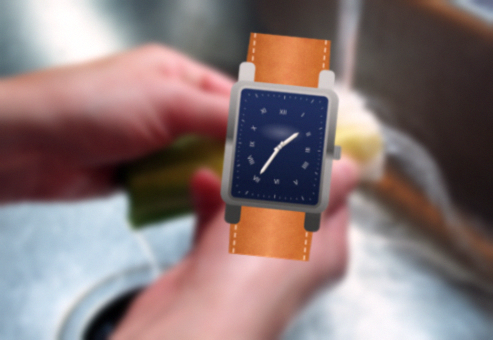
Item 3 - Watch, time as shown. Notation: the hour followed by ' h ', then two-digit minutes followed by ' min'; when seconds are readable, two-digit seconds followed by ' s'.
1 h 35 min
